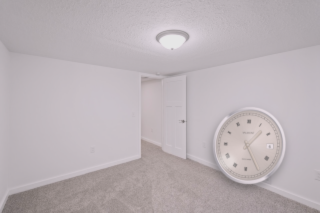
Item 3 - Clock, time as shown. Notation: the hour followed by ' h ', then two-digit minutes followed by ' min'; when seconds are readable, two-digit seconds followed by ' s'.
1 h 25 min
